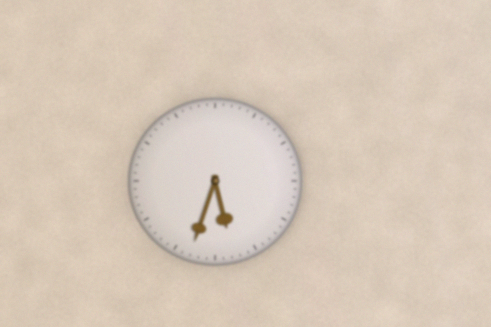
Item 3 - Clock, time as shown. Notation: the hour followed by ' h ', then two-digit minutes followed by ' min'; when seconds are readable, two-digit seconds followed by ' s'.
5 h 33 min
